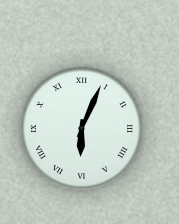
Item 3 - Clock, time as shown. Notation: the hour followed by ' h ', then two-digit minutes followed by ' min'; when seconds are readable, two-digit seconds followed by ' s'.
6 h 04 min
